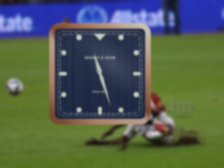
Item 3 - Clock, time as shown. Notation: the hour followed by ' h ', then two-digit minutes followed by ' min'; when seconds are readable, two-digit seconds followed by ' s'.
11 h 27 min
